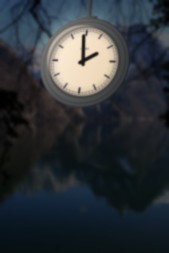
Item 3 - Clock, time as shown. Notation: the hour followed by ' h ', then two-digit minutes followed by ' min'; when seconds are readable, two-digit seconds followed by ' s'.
1 h 59 min
